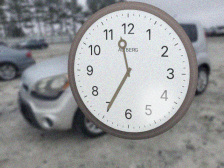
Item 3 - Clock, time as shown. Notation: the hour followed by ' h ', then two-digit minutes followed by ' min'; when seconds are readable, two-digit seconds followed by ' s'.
11 h 35 min
